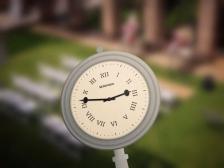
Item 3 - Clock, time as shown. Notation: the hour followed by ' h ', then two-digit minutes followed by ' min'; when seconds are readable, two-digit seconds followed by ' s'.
2 h 47 min
